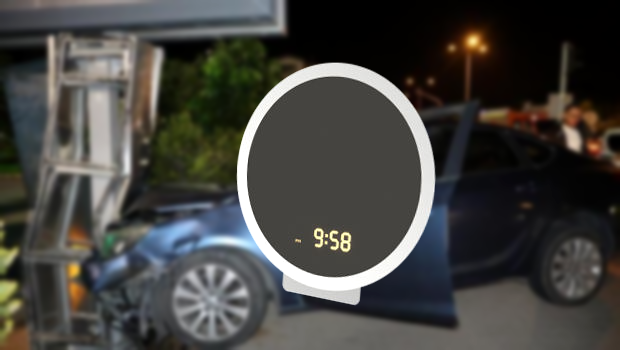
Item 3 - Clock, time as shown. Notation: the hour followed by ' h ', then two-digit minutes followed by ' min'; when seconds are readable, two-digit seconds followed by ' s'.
9 h 58 min
